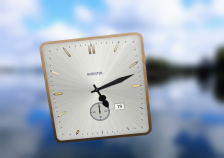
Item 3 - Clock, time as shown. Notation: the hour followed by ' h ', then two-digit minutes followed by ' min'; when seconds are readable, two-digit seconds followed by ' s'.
5 h 12 min
